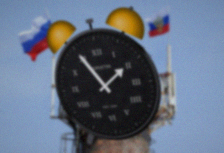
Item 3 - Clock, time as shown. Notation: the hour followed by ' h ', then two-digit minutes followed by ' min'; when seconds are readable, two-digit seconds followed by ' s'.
1 h 55 min
